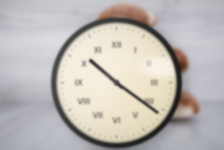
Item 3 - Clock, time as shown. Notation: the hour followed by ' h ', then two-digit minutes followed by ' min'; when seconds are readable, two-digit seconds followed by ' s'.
10 h 21 min
